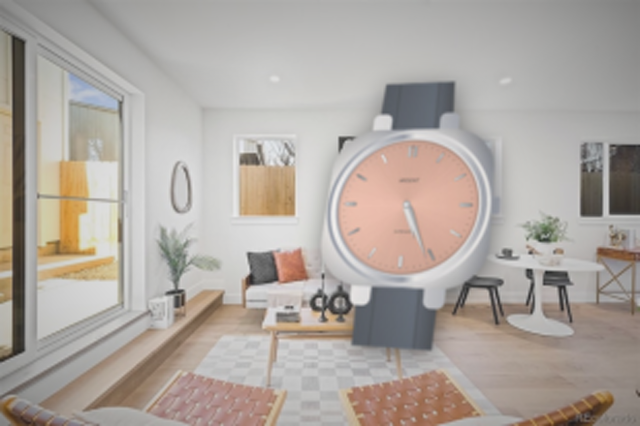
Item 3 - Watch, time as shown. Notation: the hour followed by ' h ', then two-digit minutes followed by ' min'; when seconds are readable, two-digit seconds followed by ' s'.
5 h 26 min
